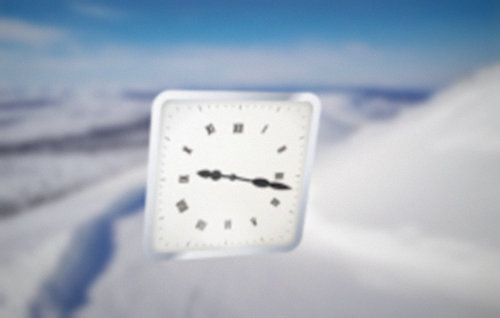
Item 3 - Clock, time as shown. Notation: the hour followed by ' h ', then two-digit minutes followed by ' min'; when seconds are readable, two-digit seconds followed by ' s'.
9 h 17 min
